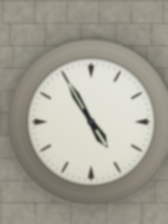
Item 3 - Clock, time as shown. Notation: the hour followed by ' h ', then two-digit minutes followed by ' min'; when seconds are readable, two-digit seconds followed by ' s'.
4 h 55 min
